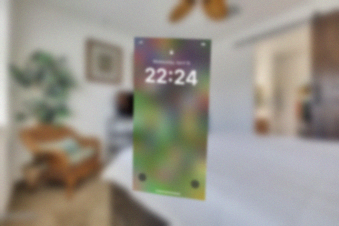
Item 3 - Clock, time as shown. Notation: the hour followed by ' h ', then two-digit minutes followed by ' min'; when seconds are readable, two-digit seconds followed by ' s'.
22 h 24 min
